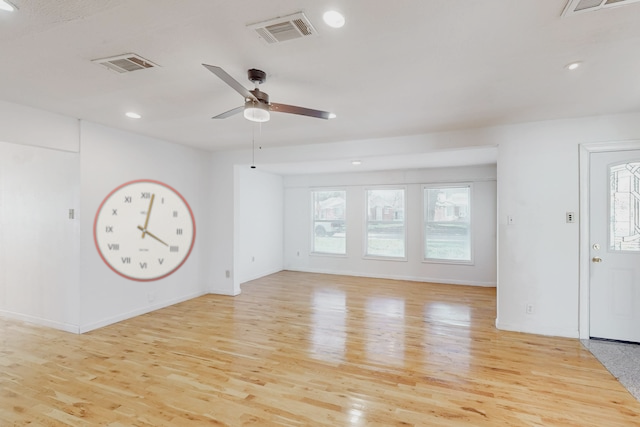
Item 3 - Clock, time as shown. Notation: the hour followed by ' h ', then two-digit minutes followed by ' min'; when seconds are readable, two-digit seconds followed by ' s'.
4 h 02 min
